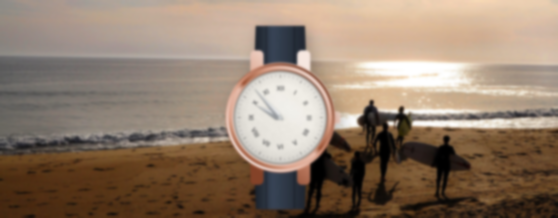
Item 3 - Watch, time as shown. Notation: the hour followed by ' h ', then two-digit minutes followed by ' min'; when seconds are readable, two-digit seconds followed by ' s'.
9 h 53 min
